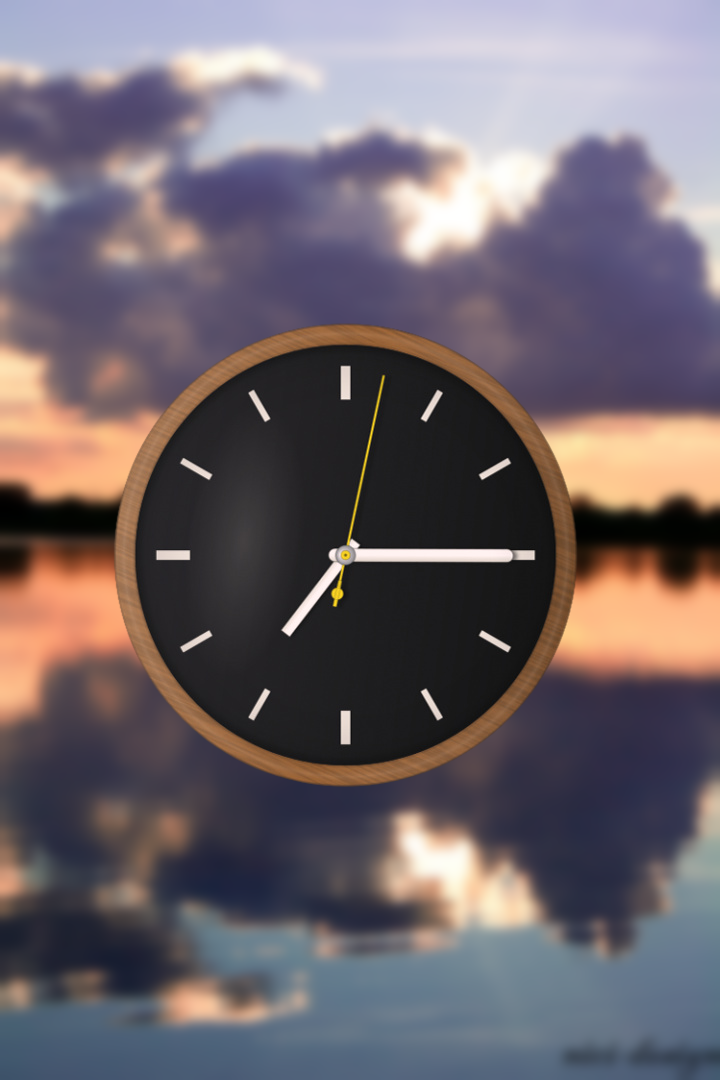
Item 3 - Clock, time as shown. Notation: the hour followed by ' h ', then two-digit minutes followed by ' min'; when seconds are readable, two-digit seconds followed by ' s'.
7 h 15 min 02 s
